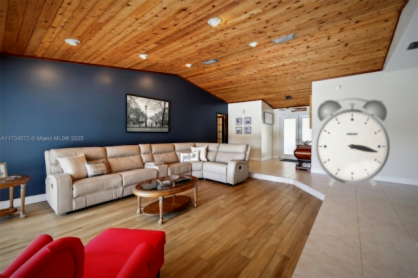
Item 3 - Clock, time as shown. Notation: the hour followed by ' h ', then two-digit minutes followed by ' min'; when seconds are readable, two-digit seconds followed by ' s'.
3 h 17 min
